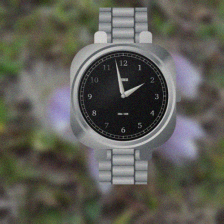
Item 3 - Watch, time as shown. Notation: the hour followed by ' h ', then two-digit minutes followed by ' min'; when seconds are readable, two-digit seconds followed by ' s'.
1 h 58 min
